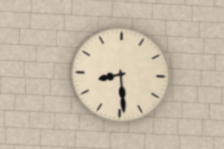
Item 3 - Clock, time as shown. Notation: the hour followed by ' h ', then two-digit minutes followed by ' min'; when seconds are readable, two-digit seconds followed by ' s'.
8 h 29 min
